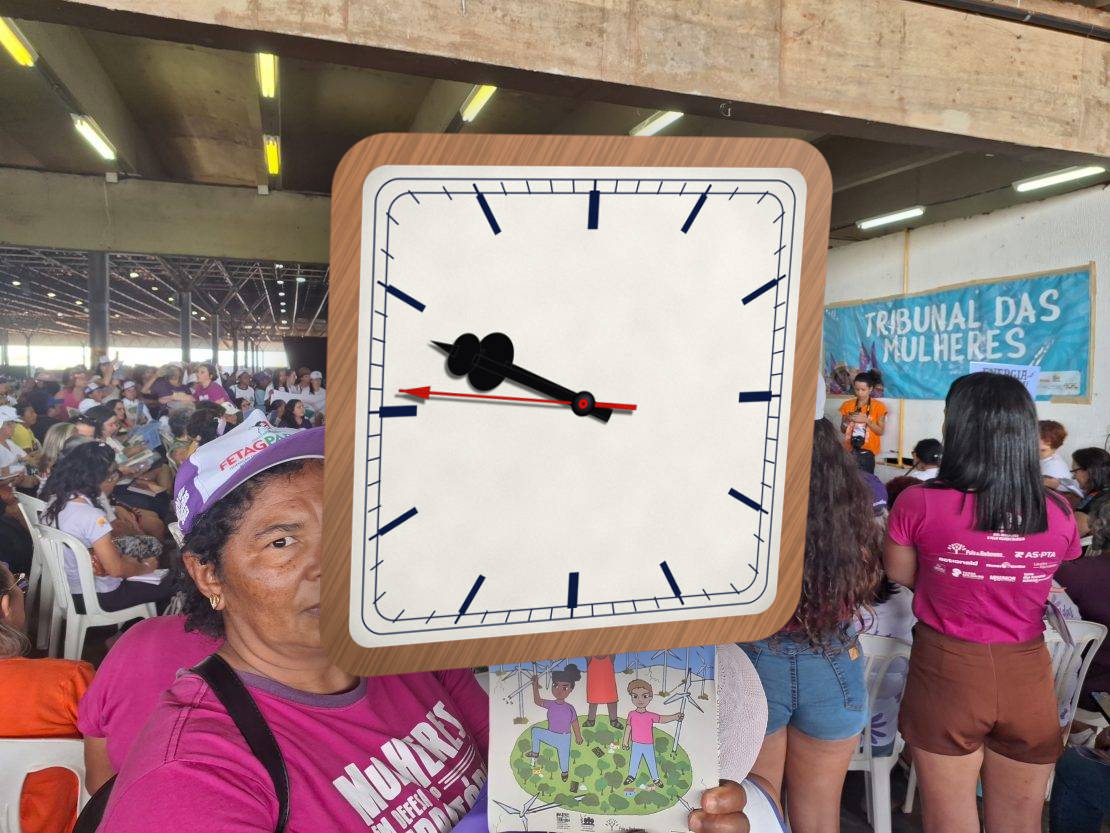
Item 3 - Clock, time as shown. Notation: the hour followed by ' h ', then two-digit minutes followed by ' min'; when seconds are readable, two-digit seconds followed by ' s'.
9 h 48 min 46 s
